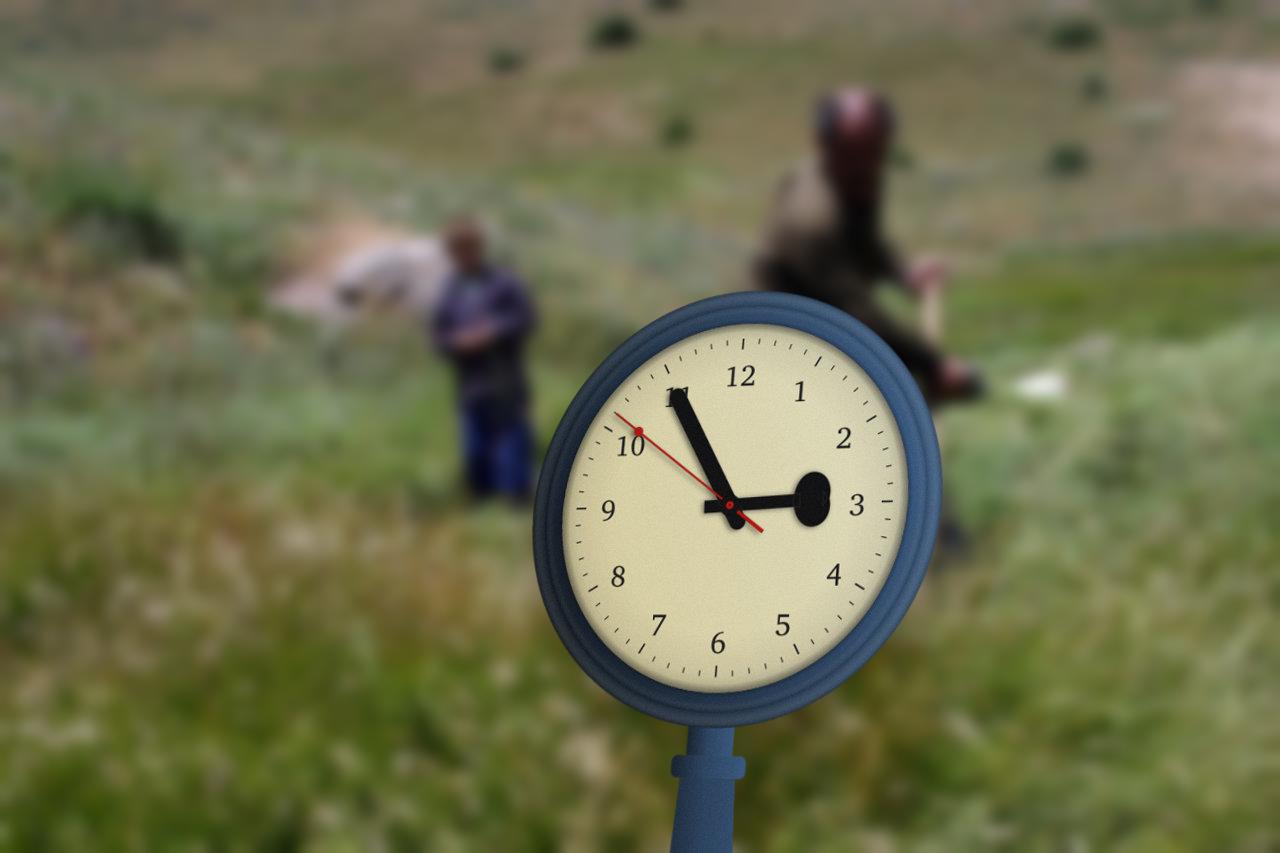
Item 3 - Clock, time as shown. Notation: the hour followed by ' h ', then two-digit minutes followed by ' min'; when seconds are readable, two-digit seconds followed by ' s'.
2 h 54 min 51 s
